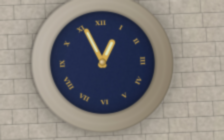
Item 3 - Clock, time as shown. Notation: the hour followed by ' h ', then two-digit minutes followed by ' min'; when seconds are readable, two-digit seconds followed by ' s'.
12 h 56 min
